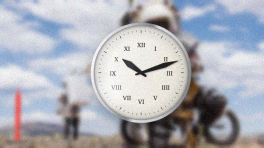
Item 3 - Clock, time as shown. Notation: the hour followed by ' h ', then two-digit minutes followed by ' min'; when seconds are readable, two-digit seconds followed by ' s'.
10 h 12 min
